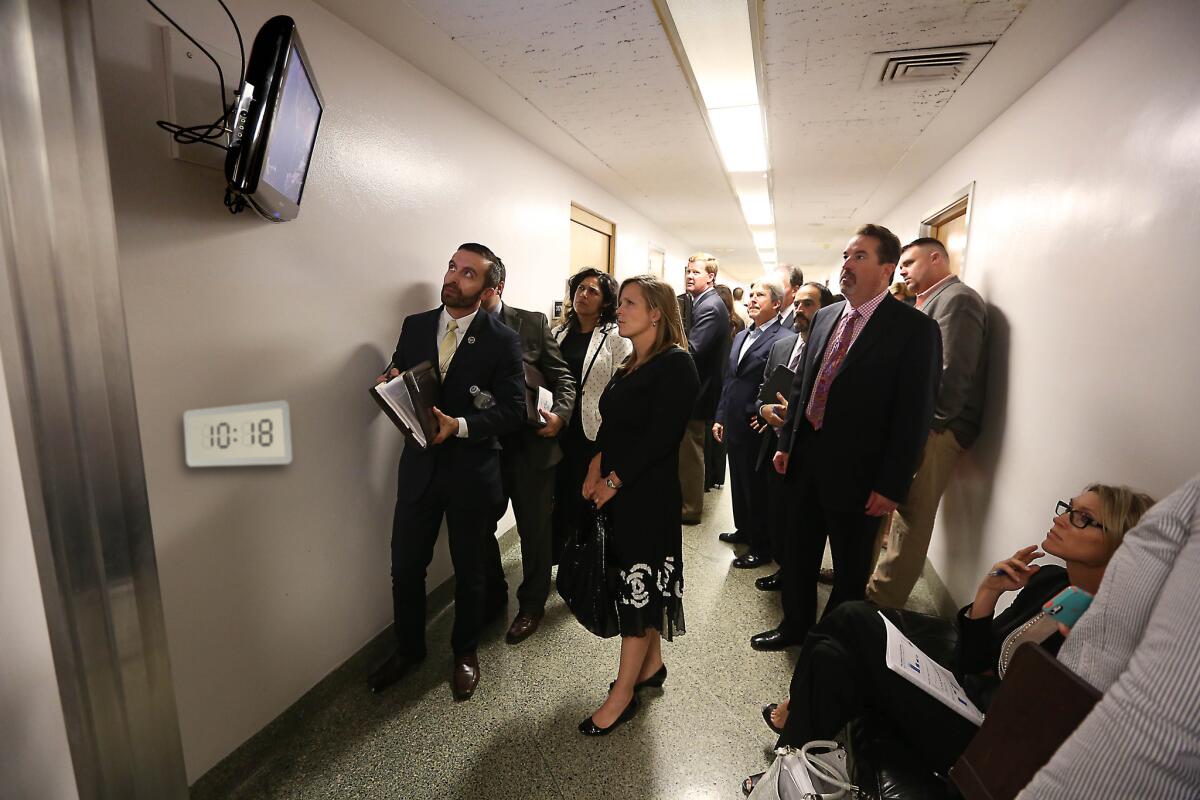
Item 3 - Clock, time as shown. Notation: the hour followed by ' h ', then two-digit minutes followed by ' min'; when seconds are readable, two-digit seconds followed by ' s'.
10 h 18 min
